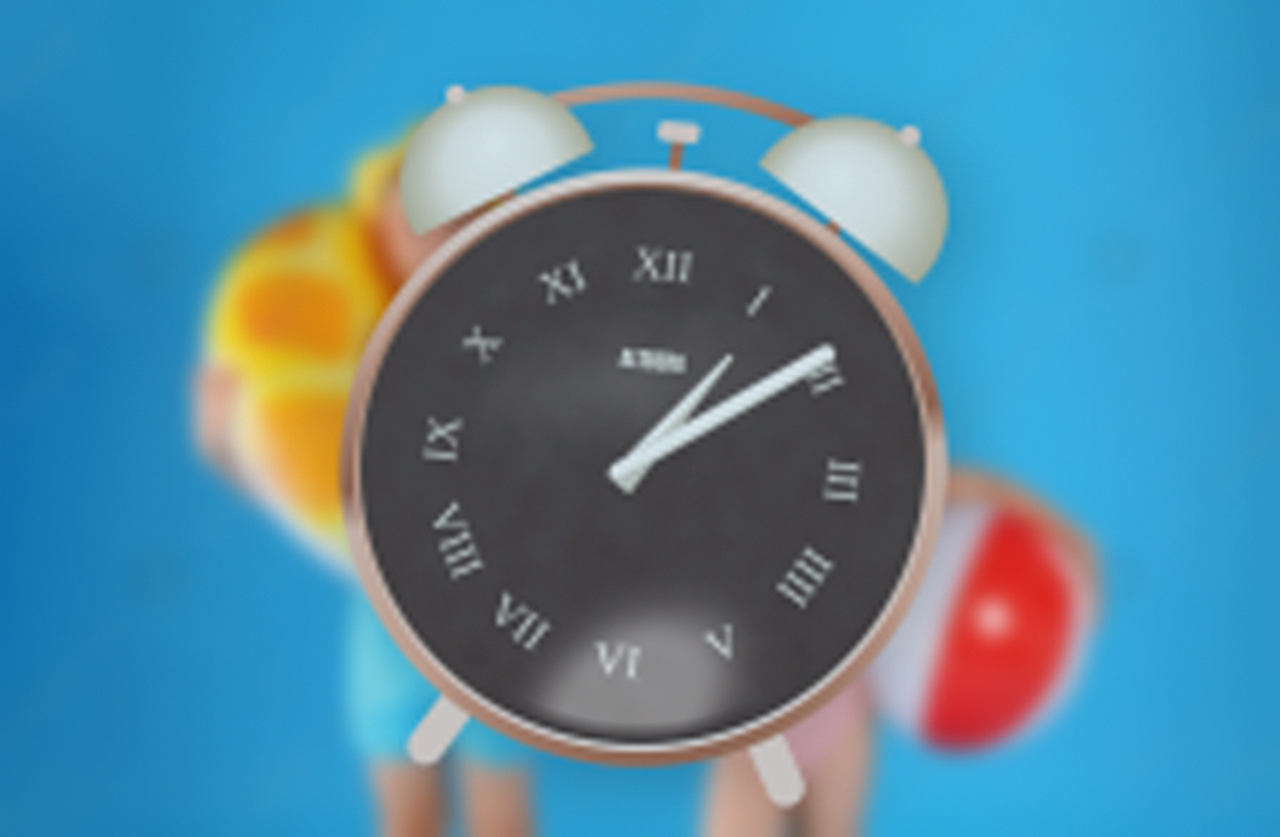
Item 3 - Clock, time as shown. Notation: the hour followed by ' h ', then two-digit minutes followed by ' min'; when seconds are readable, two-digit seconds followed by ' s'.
1 h 09 min
